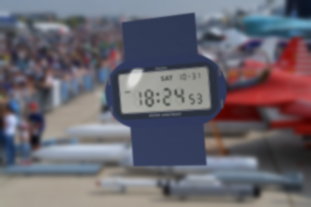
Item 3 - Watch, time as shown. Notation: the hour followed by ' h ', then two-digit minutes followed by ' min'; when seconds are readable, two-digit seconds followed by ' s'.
18 h 24 min 53 s
